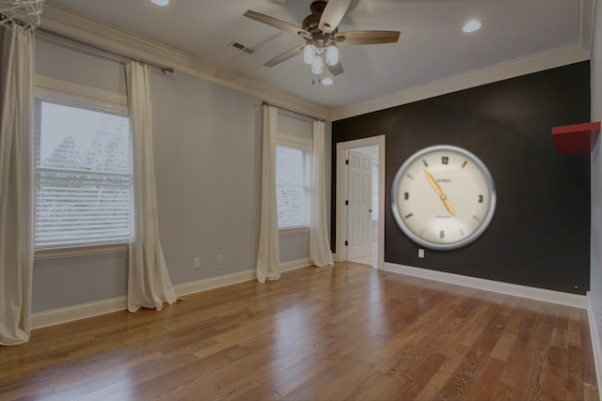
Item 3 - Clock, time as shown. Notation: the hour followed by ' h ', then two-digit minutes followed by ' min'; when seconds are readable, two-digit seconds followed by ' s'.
4 h 54 min
